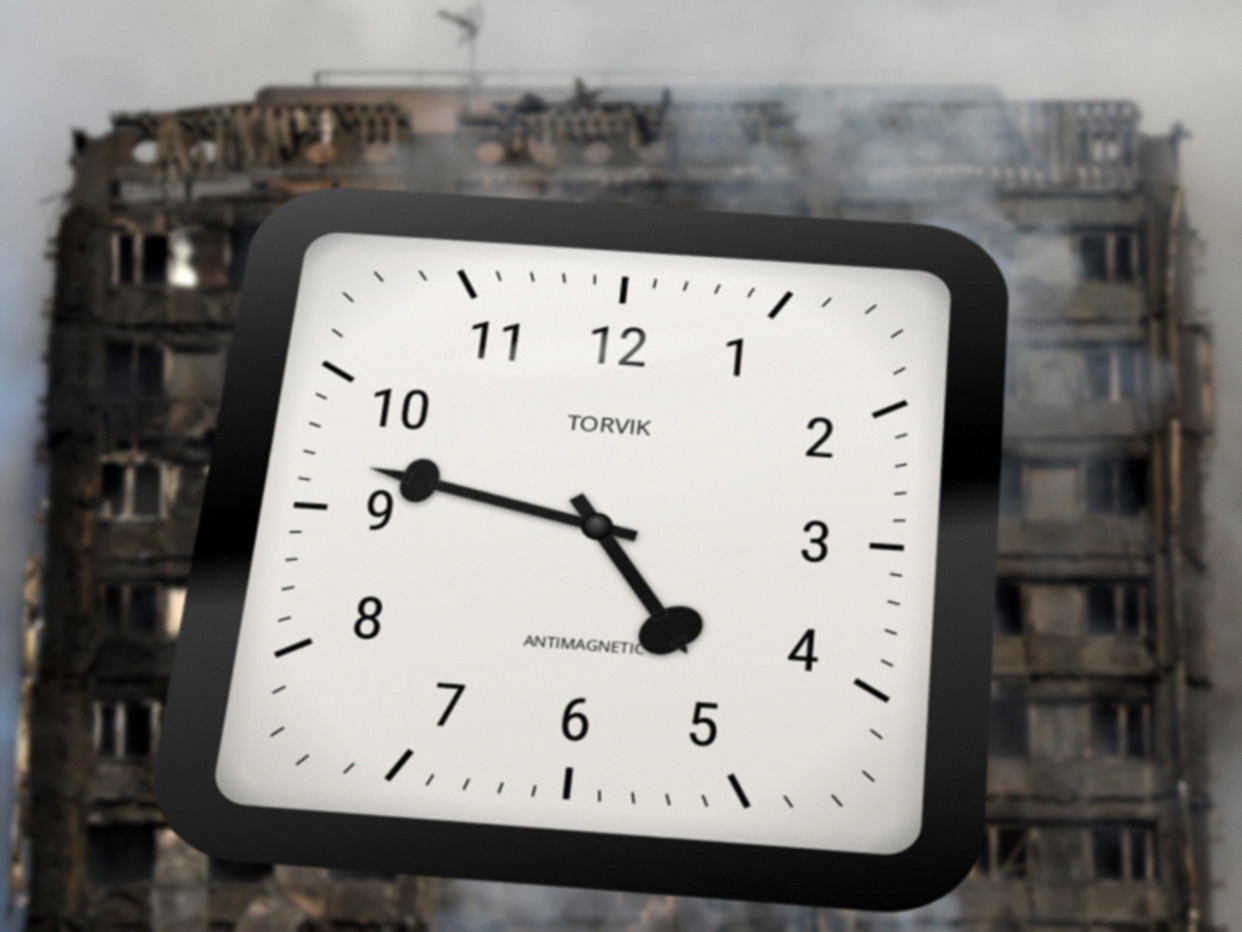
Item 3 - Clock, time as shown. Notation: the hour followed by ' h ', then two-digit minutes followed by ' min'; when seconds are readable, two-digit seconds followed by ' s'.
4 h 47 min
